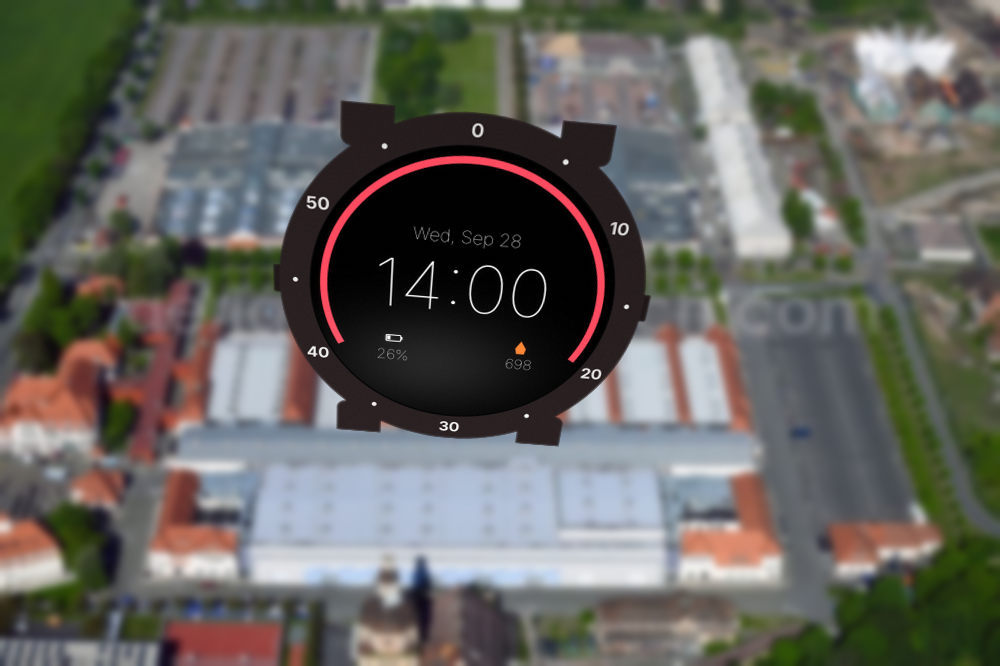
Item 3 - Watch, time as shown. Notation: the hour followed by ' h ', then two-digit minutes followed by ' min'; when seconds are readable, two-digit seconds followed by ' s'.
14 h 00 min
